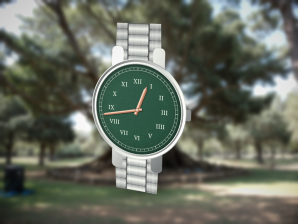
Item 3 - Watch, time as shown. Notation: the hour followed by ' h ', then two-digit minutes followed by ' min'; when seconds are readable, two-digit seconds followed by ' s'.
12 h 43 min
